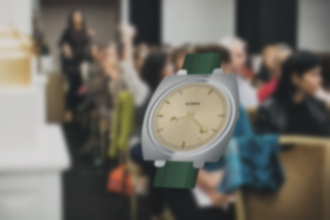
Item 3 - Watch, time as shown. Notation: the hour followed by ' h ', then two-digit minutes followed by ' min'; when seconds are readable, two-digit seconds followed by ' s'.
8 h 22 min
